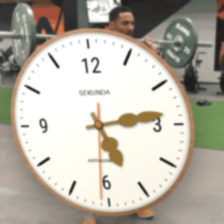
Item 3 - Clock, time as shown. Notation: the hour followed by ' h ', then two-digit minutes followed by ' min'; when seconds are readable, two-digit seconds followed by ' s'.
5 h 13 min 31 s
